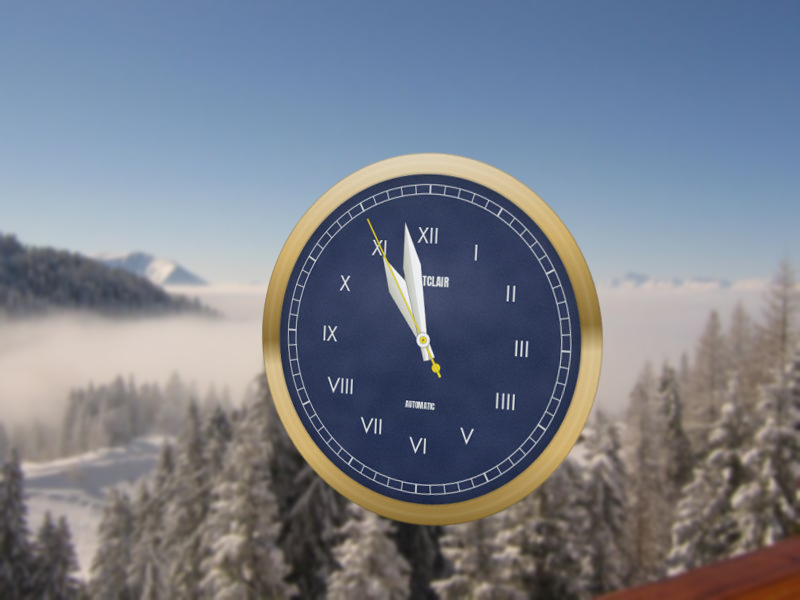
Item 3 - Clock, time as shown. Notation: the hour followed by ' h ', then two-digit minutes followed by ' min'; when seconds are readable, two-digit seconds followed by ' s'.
10 h 57 min 55 s
